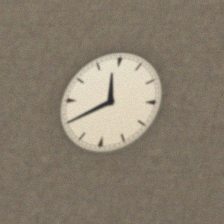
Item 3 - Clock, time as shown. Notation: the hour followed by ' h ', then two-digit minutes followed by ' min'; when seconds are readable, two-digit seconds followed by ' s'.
11 h 40 min
